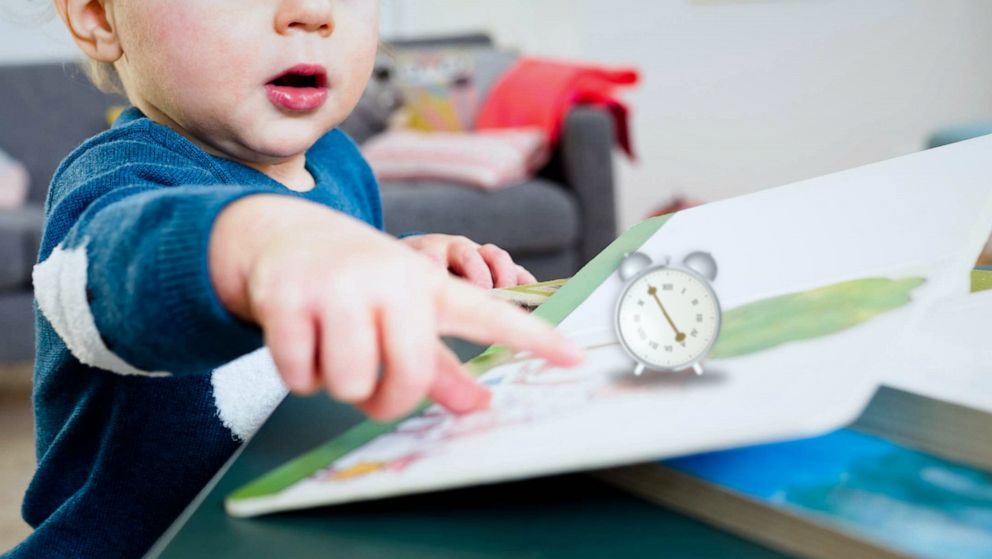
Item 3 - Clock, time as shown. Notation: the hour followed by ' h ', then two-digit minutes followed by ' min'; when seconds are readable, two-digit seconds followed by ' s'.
4 h 55 min
